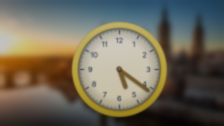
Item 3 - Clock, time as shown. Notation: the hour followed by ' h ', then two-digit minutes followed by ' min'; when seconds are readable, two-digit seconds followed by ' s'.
5 h 21 min
